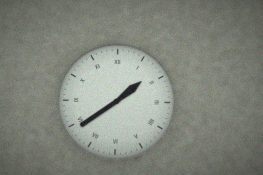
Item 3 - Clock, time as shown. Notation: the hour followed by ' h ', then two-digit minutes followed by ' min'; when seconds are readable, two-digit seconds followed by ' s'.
1 h 39 min
